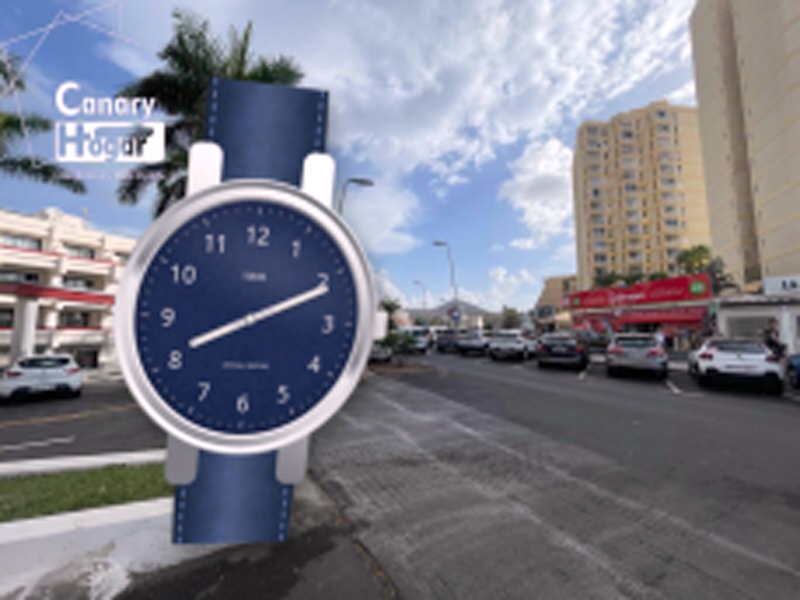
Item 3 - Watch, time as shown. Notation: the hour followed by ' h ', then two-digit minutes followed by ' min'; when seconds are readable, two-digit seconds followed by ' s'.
8 h 11 min
